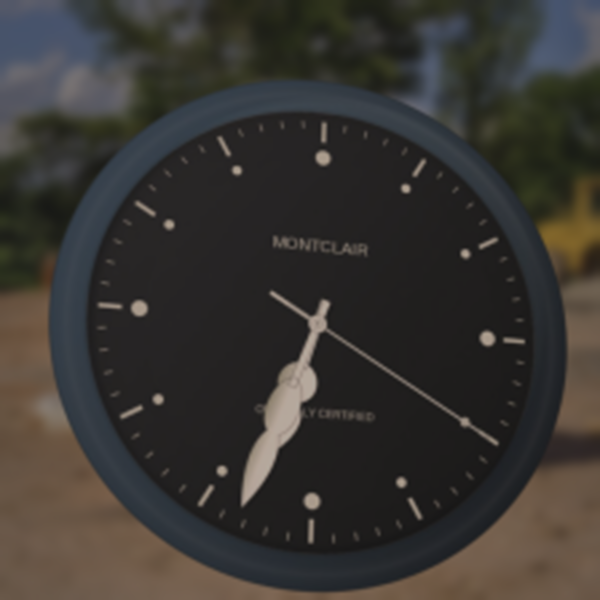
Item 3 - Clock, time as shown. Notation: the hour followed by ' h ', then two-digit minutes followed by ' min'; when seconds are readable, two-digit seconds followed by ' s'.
6 h 33 min 20 s
